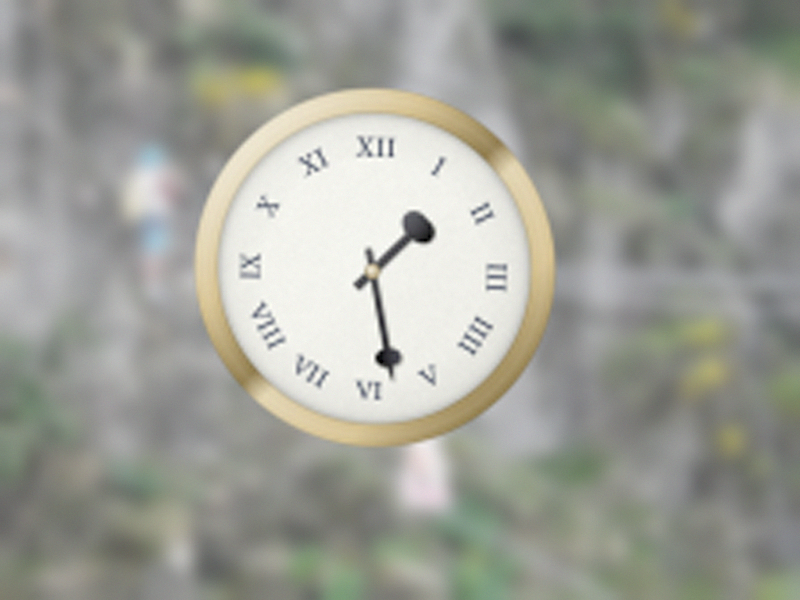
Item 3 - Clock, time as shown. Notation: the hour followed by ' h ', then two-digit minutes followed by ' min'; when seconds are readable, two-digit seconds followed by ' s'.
1 h 28 min
